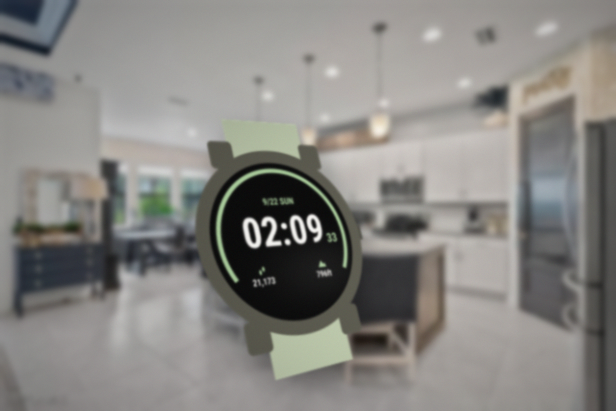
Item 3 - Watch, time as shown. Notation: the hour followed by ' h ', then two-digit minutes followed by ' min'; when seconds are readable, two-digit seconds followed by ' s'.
2 h 09 min 33 s
